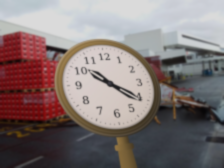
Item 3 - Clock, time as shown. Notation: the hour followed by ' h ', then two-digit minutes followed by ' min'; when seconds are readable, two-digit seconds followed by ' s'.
10 h 21 min
